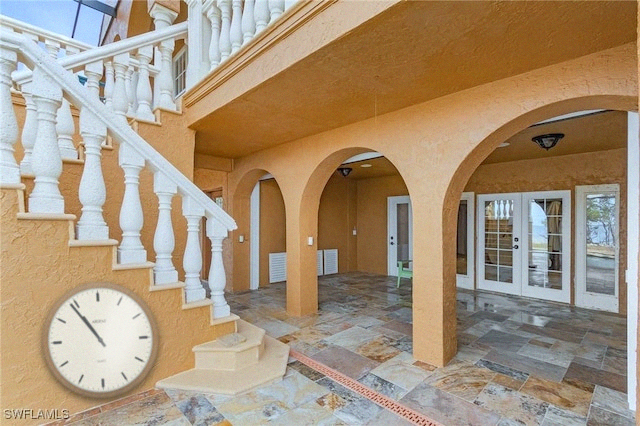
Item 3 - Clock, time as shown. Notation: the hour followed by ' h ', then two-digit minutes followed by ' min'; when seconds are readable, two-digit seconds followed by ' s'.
10 h 54 min
